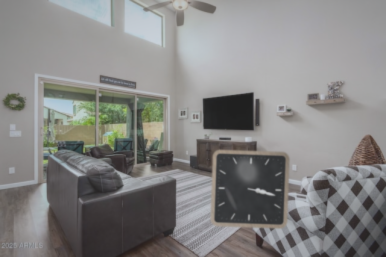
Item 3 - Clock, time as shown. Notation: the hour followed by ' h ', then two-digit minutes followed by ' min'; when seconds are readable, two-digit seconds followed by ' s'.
3 h 17 min
